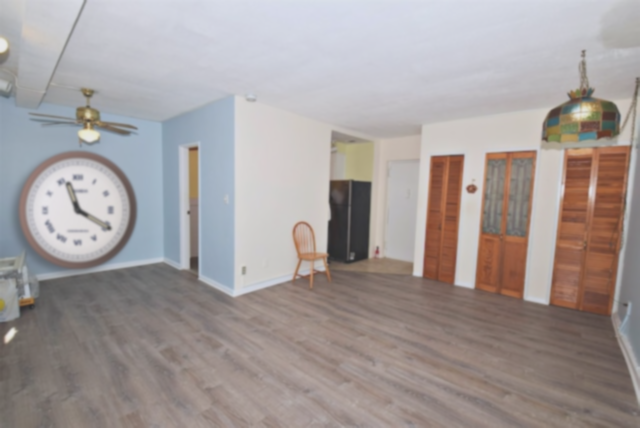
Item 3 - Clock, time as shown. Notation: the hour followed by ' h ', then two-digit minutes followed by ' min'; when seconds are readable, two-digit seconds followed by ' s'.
11 h 20 min
